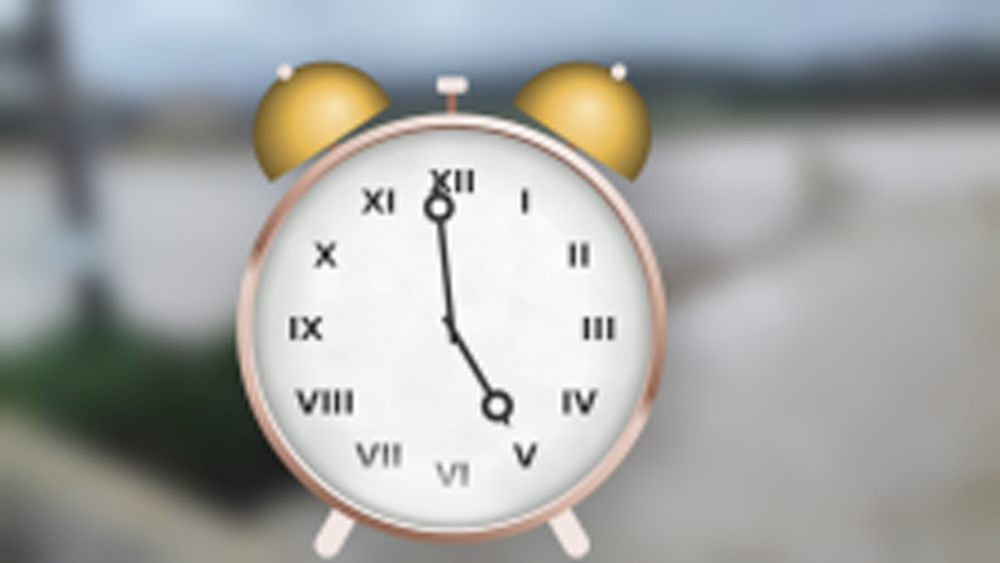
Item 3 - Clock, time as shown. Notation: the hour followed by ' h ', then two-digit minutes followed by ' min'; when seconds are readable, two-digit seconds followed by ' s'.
4 h 59 min
